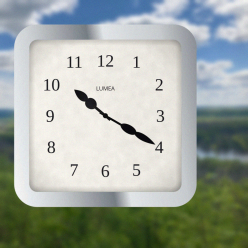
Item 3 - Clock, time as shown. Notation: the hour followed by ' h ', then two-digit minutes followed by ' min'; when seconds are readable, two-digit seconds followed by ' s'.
10 h 20 min
